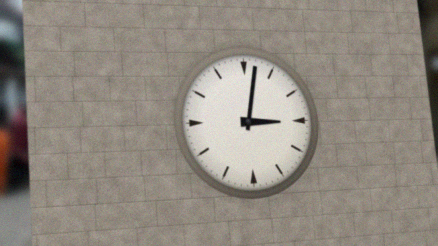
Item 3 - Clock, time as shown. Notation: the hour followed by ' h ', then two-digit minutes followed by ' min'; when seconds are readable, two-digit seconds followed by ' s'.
3 h 02 min
